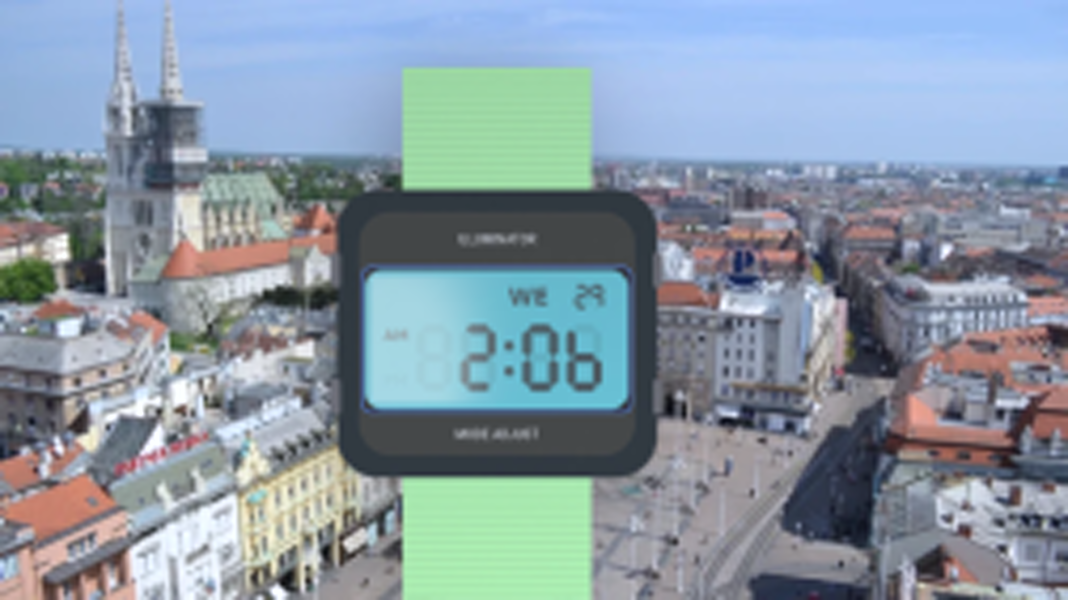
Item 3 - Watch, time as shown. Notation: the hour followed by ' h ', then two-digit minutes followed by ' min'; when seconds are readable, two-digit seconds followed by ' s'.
2 h 06 min
